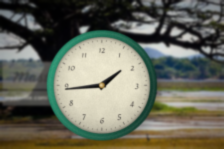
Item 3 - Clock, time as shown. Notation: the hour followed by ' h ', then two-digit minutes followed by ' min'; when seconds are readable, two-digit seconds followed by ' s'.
1 h 44 min
